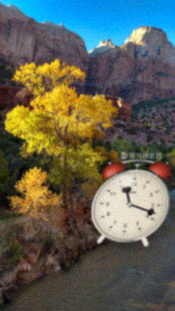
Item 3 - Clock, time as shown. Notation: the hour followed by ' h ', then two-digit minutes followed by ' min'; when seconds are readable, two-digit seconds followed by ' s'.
11 h 18 min
